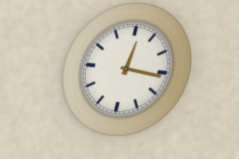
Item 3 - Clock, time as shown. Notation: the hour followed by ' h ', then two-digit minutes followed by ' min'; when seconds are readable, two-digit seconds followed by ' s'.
12 h 16 min
